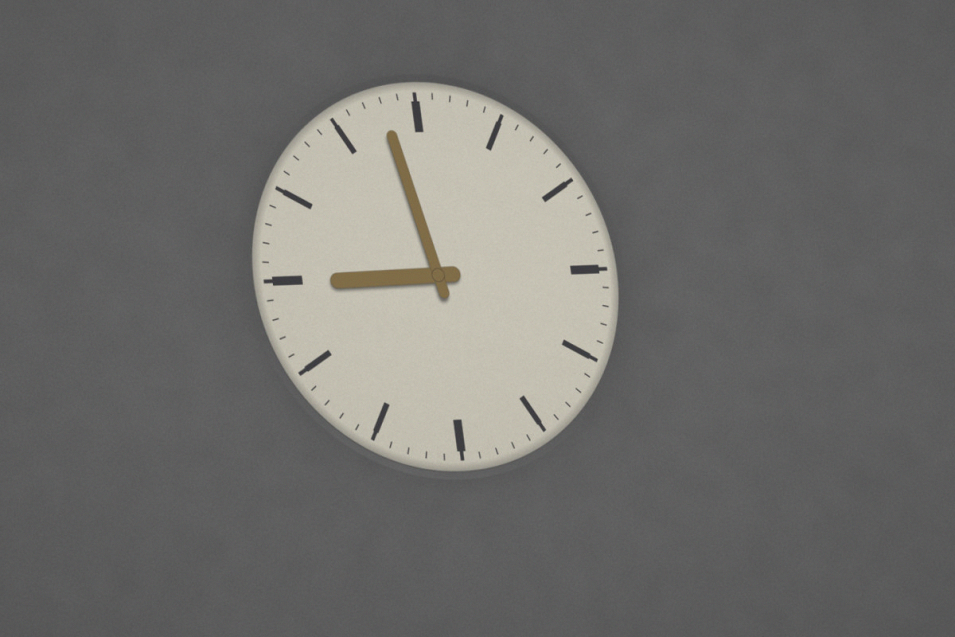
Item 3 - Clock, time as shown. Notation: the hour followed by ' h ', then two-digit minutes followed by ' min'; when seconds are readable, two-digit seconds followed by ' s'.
8 h 58 min
